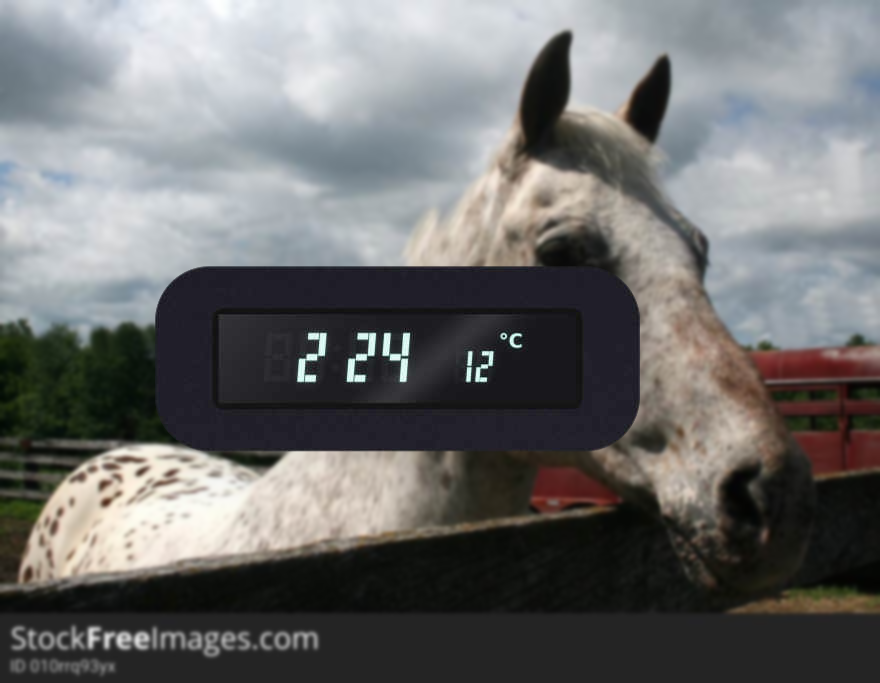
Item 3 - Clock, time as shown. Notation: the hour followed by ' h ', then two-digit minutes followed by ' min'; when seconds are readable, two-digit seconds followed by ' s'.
2 h 24 min
